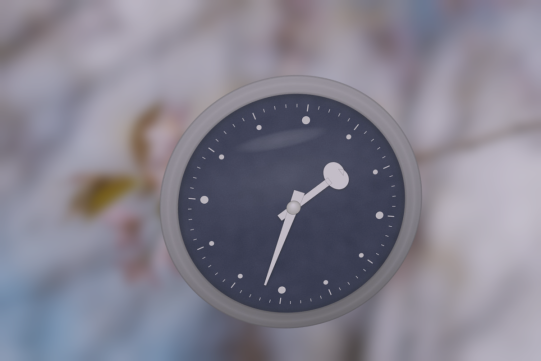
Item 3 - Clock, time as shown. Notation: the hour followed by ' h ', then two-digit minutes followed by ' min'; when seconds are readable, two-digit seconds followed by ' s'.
1 h 32 min
